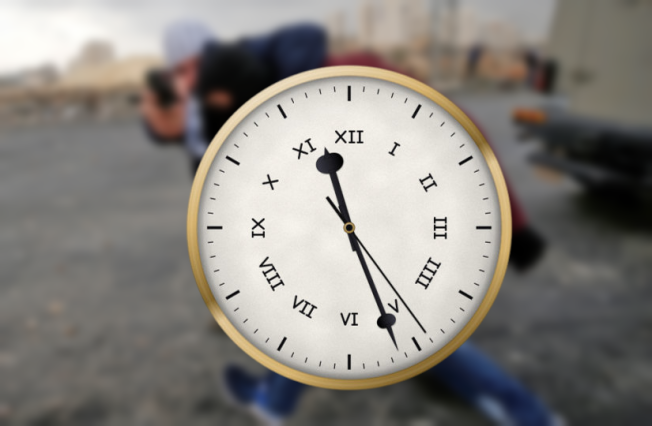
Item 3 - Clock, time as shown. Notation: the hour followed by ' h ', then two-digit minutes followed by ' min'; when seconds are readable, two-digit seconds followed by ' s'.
11 h 26 min 24 s
